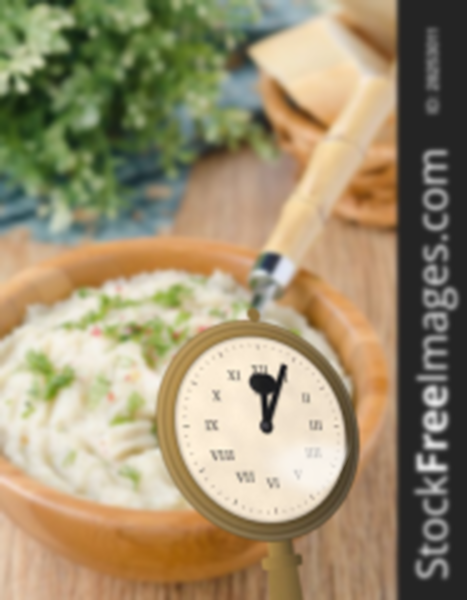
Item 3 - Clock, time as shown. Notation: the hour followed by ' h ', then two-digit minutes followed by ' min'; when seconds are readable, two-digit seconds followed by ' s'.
12 h 04 min
